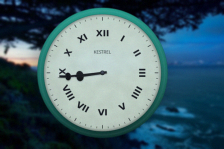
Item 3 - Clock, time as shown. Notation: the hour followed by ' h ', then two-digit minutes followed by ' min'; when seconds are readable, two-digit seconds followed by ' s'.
8 h 44 min
